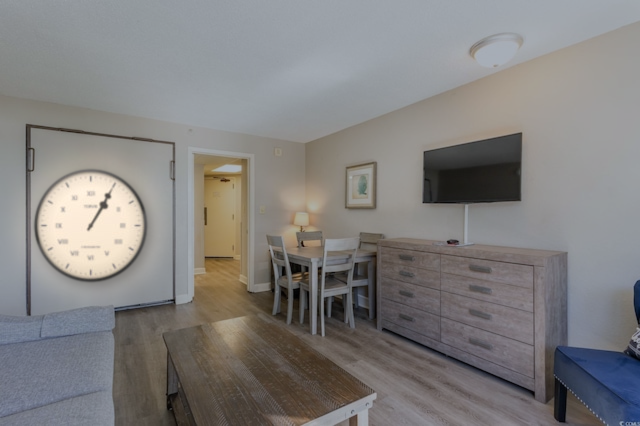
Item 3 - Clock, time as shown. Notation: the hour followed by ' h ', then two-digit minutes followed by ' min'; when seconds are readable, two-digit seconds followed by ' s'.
1 h 05 min
